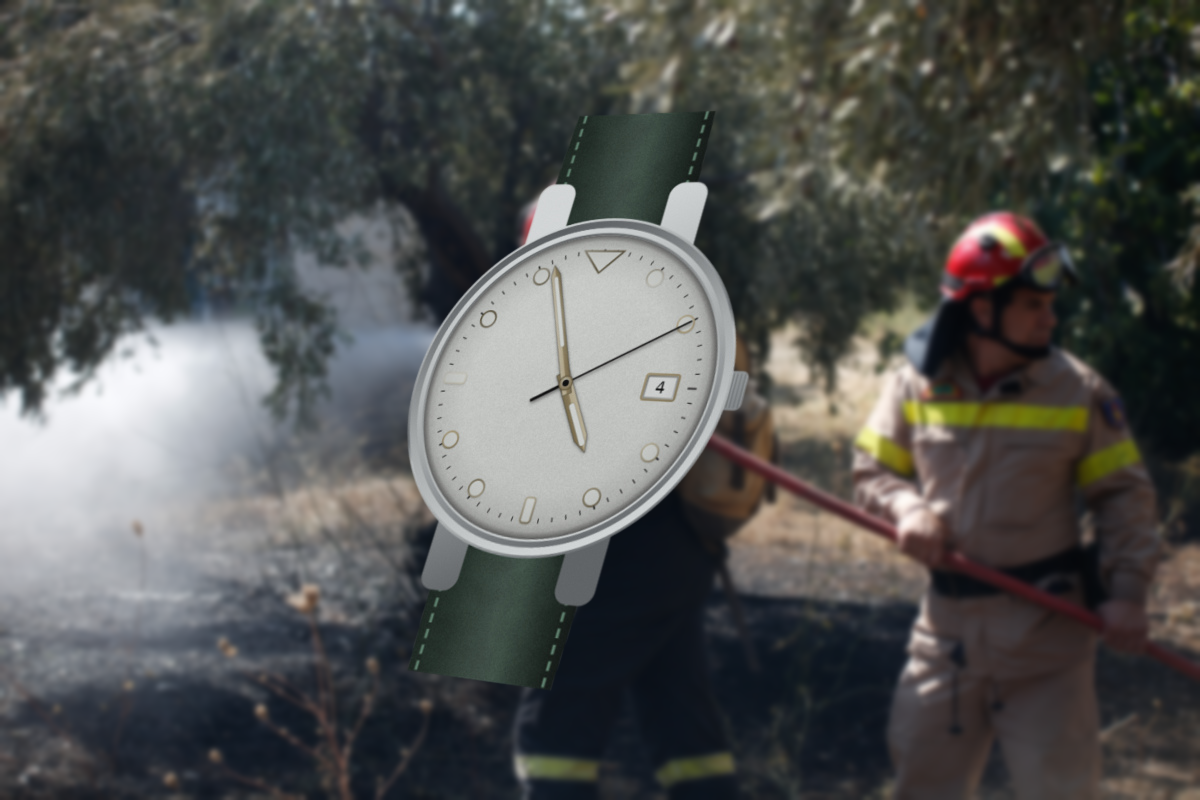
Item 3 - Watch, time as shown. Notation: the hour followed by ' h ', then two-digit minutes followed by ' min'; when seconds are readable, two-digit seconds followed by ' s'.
4 h 56 min 10 s
